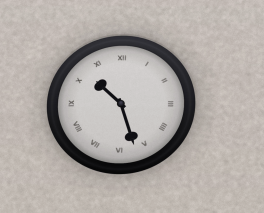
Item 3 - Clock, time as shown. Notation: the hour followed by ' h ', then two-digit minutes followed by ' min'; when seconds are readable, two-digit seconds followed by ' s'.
10 h 27 min
